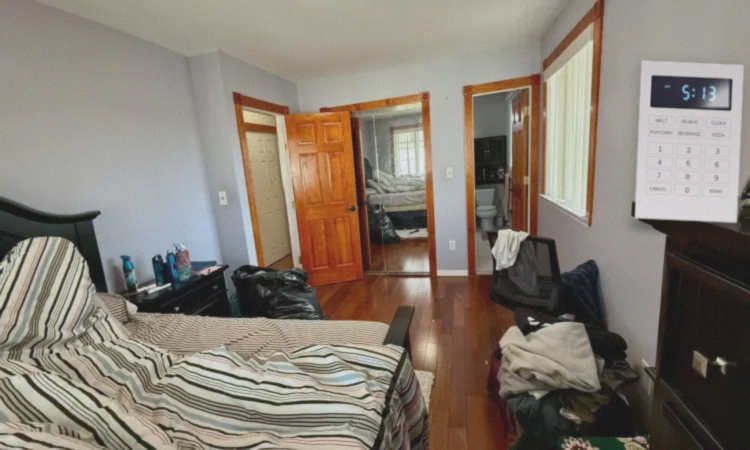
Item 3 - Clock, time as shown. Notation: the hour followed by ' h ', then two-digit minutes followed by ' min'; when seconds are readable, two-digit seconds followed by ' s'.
5 h 13 min
